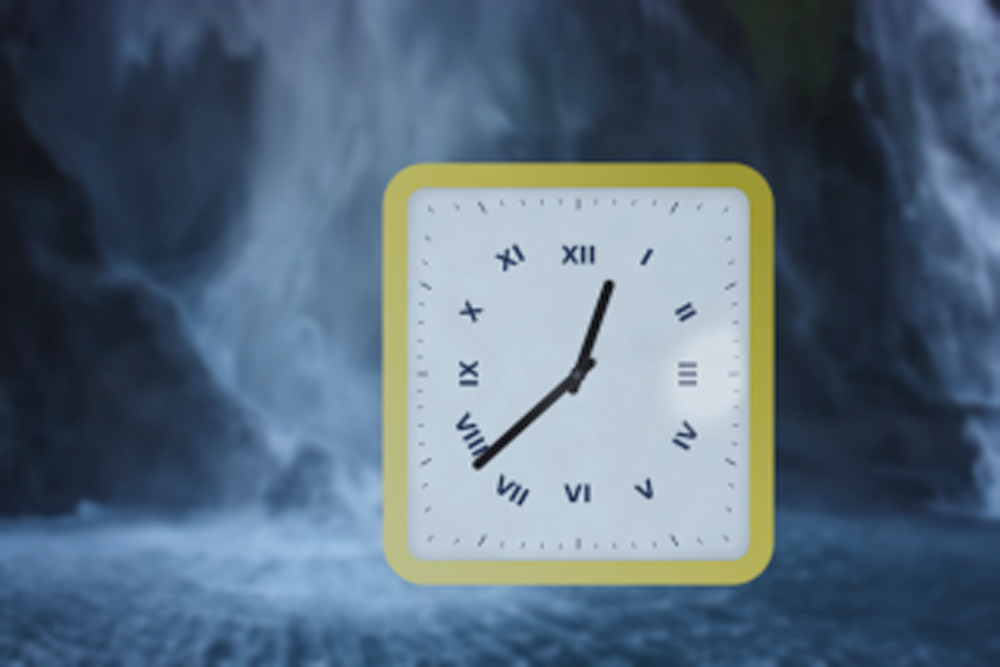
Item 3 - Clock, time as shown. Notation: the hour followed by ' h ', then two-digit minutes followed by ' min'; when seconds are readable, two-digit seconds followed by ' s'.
12 h 38 min
